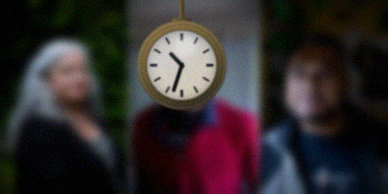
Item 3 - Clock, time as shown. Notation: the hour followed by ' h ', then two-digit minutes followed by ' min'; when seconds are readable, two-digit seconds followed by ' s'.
10 h 33 min
